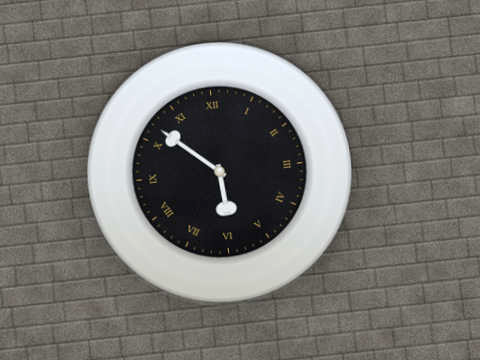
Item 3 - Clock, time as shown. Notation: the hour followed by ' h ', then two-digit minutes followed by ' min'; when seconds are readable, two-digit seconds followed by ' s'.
5 h 52 min
